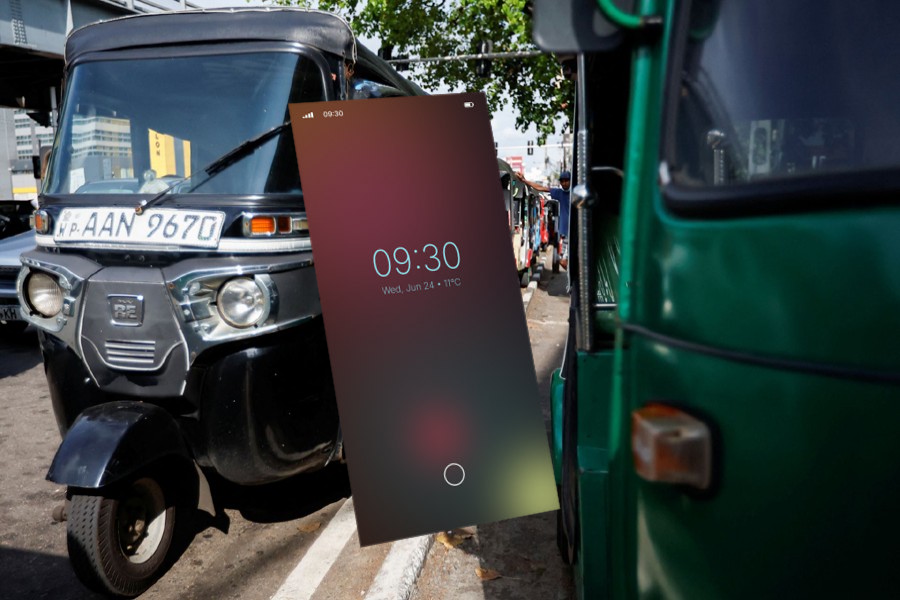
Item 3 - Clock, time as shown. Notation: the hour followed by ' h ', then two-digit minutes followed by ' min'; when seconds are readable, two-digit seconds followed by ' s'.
9 h 30 min
